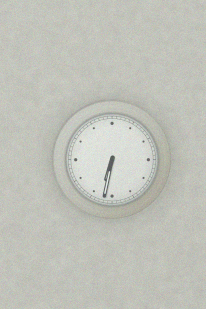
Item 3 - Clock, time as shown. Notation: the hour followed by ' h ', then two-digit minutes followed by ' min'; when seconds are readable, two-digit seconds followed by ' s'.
6 h 32 min
